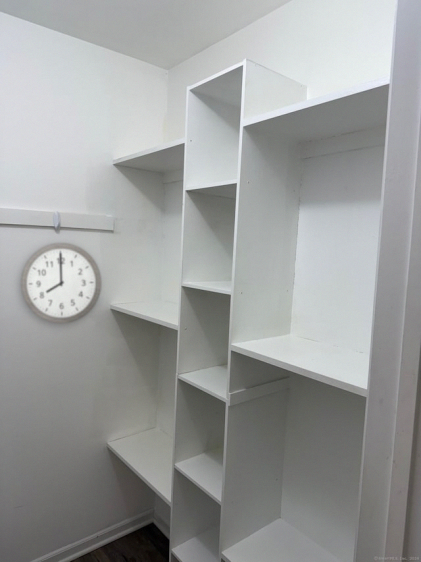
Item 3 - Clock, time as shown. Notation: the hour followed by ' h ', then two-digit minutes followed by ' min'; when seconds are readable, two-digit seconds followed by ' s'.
8 h 00 min
